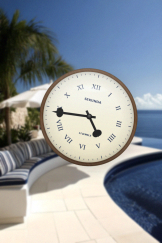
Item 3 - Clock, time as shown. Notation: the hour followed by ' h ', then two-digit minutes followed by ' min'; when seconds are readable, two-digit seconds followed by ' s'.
4 h 44 min
